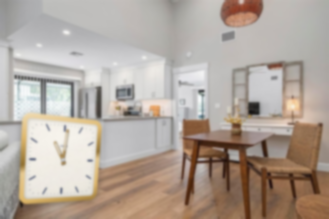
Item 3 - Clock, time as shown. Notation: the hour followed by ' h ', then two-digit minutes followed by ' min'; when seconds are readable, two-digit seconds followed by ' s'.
11 h 01 min
